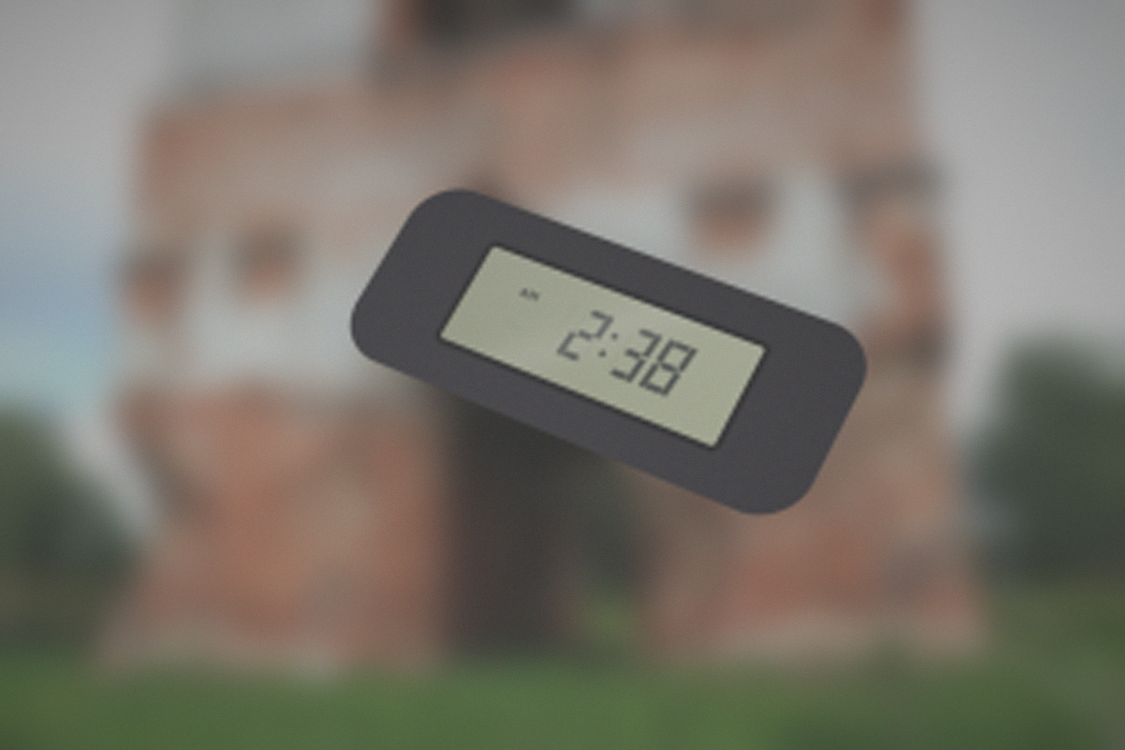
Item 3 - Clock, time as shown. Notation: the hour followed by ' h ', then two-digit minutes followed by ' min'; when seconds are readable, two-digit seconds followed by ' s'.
2 h 38 min
